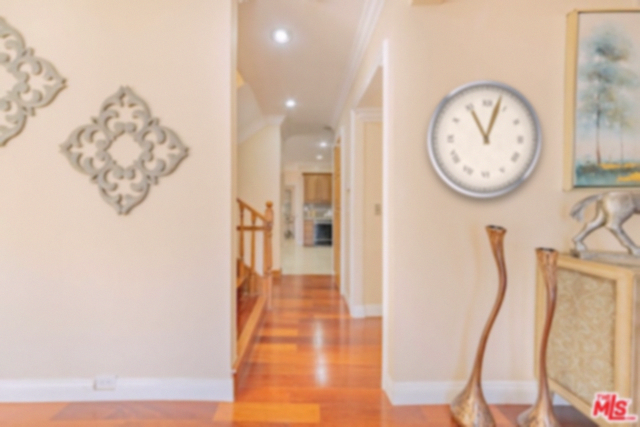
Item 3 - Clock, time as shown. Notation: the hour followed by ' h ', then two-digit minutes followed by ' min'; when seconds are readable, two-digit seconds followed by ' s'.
11 h 03 min
